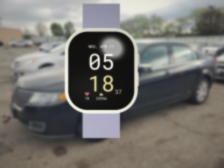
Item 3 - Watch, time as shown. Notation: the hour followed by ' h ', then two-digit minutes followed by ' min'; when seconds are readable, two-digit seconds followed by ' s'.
5 h 18 min
